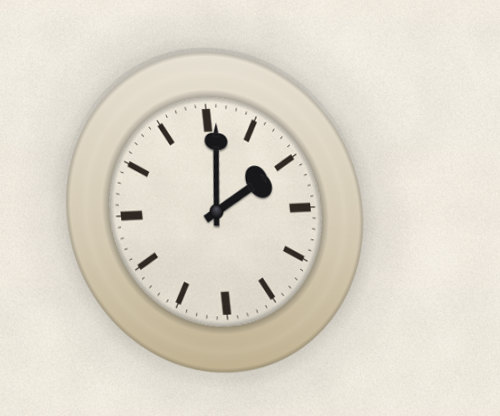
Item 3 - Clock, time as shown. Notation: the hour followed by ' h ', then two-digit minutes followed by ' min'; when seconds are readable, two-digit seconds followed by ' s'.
2 h 01 min
